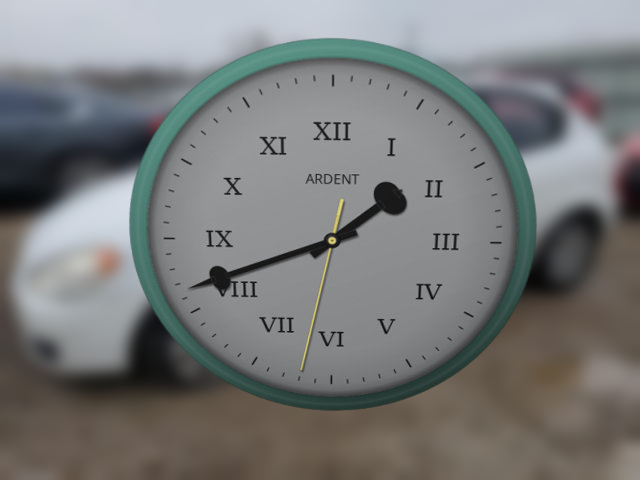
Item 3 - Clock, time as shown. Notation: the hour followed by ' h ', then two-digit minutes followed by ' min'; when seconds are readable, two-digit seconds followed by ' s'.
1 h 41 min 32 s
